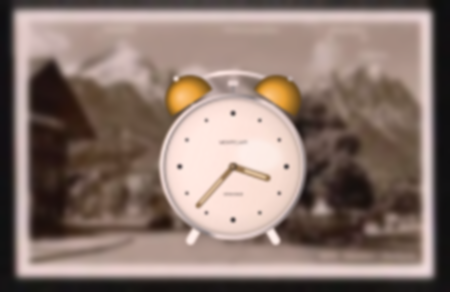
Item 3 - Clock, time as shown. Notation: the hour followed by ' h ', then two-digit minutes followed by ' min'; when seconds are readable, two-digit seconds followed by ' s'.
3 h 37 min
